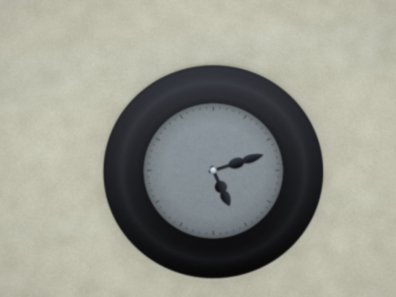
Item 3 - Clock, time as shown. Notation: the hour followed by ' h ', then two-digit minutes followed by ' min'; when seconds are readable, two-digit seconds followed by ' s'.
5 h 12 min
